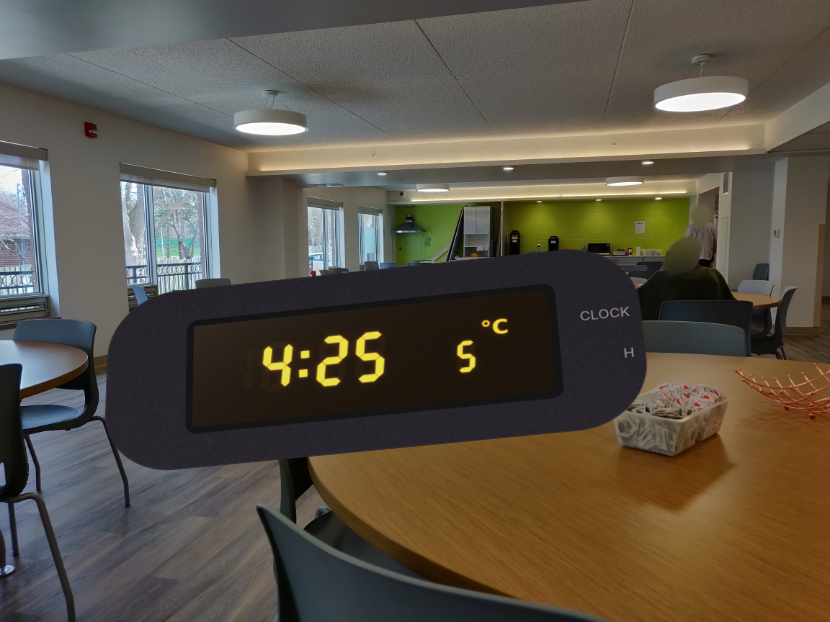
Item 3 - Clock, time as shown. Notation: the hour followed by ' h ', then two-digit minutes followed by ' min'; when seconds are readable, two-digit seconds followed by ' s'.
4 h 25 min
